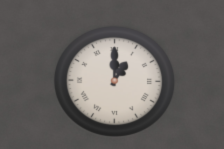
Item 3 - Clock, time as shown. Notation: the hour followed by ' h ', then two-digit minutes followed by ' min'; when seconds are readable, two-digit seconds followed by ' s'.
1 h 00 min
